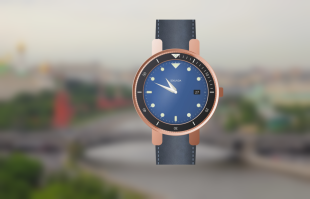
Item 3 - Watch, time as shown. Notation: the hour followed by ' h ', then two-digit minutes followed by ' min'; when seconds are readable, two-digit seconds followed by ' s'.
10 h 49 min
